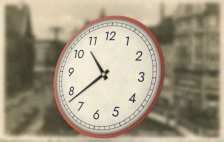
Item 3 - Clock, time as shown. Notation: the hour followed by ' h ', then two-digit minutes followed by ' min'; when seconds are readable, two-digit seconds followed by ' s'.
10 h 38 min
